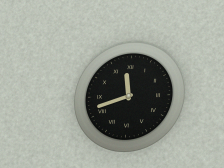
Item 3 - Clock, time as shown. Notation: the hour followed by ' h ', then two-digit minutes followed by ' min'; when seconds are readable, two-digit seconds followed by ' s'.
11 h 42 min
